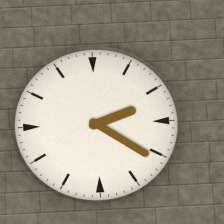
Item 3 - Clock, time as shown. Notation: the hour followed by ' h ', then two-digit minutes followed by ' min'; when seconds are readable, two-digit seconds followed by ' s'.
2 h 21 min
